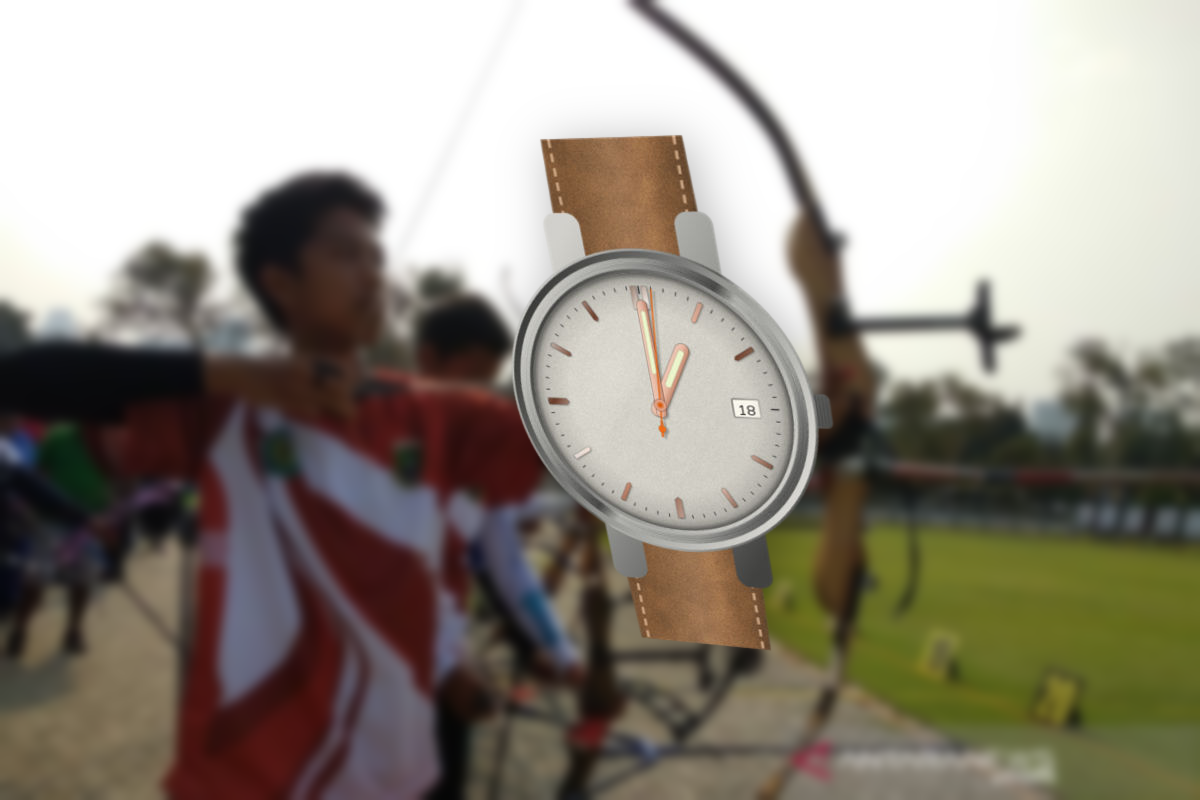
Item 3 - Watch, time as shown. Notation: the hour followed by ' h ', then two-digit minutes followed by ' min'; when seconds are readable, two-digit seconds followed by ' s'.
1 h 00 min 01 s
